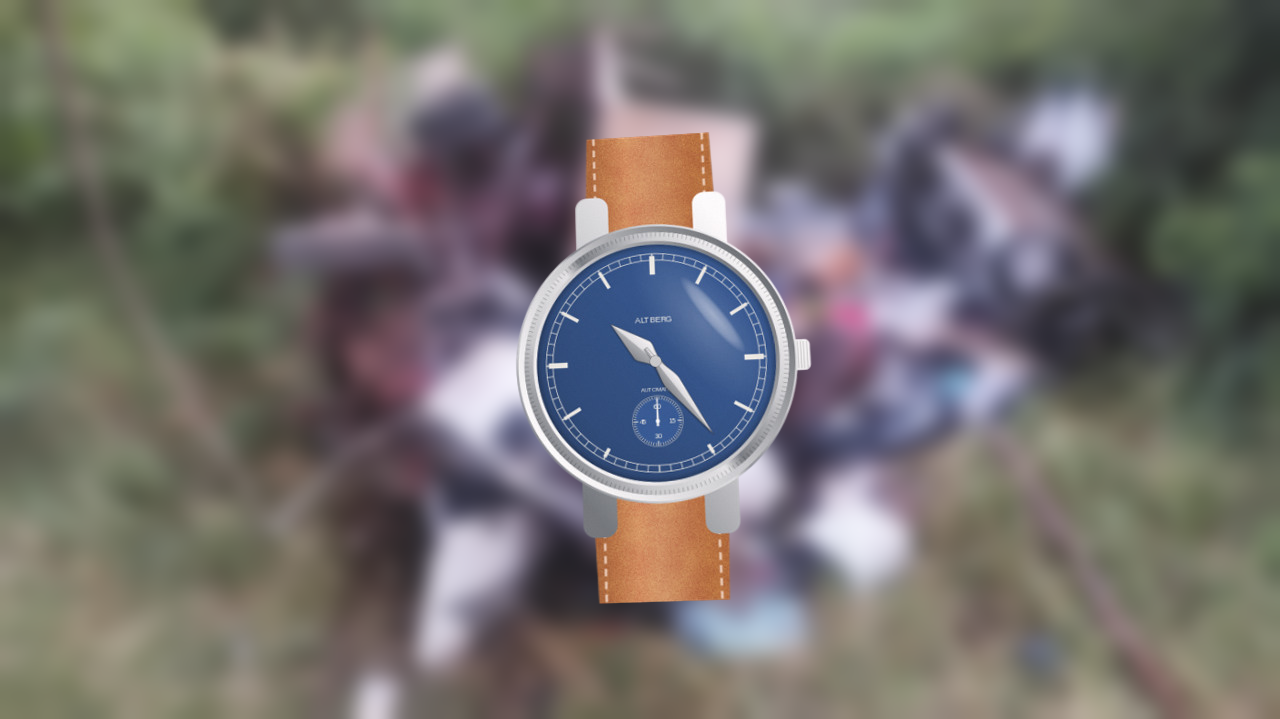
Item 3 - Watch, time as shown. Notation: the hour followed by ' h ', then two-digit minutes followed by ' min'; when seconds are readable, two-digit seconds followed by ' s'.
10 h 24 min
